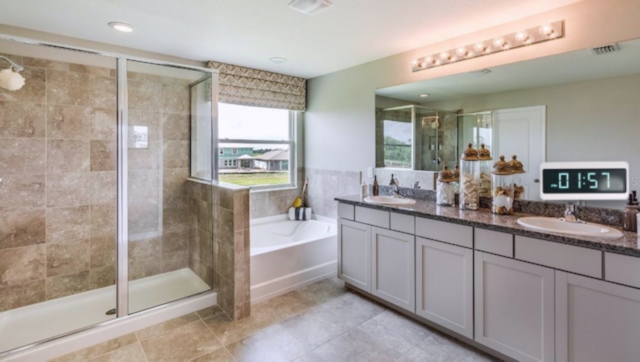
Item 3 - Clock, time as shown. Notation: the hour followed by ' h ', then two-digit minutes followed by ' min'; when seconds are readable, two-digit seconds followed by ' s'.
1 h 57 min
